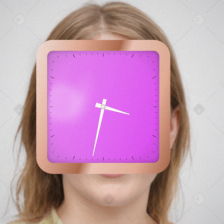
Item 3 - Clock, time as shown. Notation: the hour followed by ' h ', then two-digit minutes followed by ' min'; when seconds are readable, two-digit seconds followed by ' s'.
3 h 32 min
